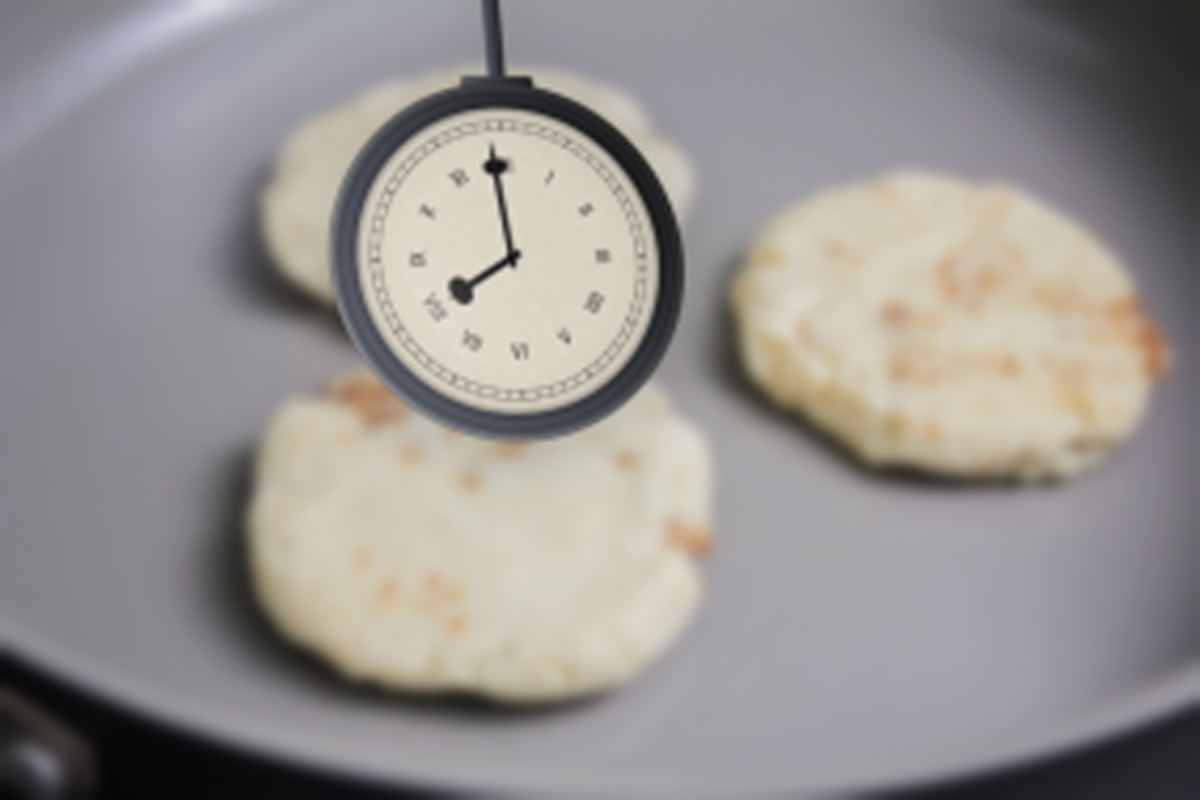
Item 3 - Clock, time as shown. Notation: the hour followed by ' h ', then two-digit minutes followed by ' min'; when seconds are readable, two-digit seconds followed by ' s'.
7 h 59 min
